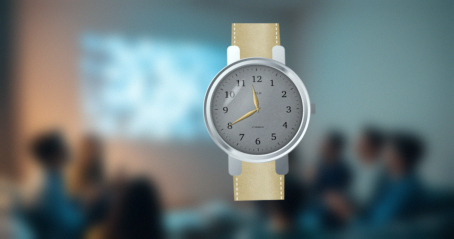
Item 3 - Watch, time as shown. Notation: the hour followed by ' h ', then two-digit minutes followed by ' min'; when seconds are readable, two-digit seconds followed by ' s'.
11 h 40 min
